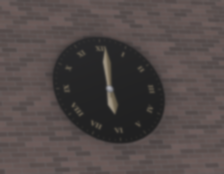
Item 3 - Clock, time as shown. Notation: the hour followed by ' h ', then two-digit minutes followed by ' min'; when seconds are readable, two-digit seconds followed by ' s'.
6 h 01 min
